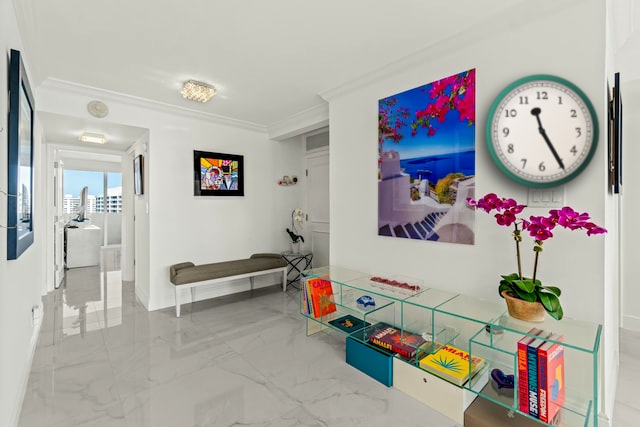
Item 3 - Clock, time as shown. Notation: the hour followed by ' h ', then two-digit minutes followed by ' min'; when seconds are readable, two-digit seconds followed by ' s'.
11 h 25 min
